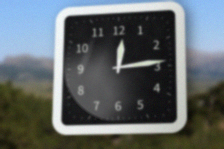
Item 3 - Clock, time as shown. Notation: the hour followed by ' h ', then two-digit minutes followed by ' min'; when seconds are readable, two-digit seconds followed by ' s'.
12 h 14 min
